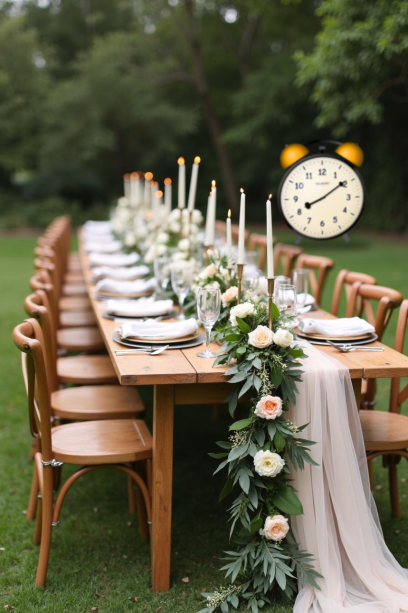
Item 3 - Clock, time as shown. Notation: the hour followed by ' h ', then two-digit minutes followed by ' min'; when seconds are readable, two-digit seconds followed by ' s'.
8 h 09 min
